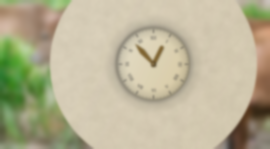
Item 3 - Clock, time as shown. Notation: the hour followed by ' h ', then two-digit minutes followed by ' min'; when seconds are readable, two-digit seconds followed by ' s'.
12 h 53 min
